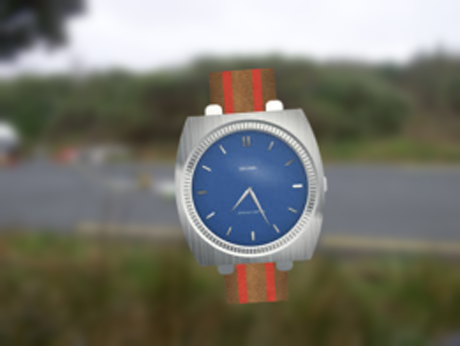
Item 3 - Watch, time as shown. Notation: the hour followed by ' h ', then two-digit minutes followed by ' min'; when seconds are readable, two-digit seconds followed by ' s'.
7 h 26 min
